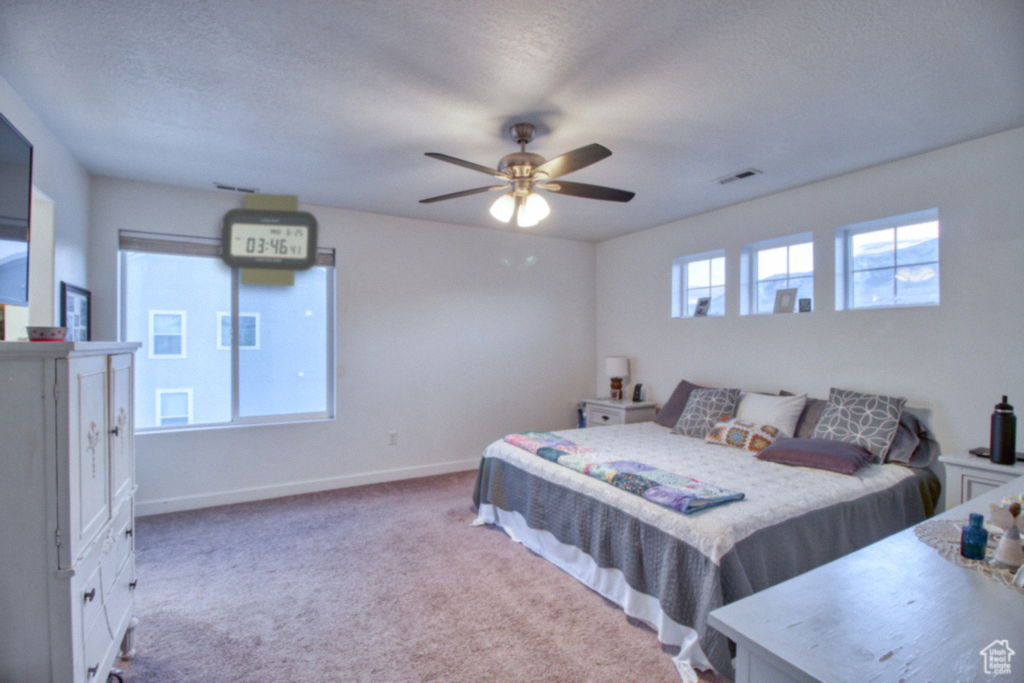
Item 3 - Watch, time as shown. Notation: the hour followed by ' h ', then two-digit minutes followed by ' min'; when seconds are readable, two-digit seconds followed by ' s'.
3 h 46 min
